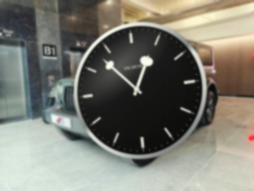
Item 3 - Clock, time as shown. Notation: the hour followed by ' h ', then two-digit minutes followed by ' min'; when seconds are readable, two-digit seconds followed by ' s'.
12 h 53 min
